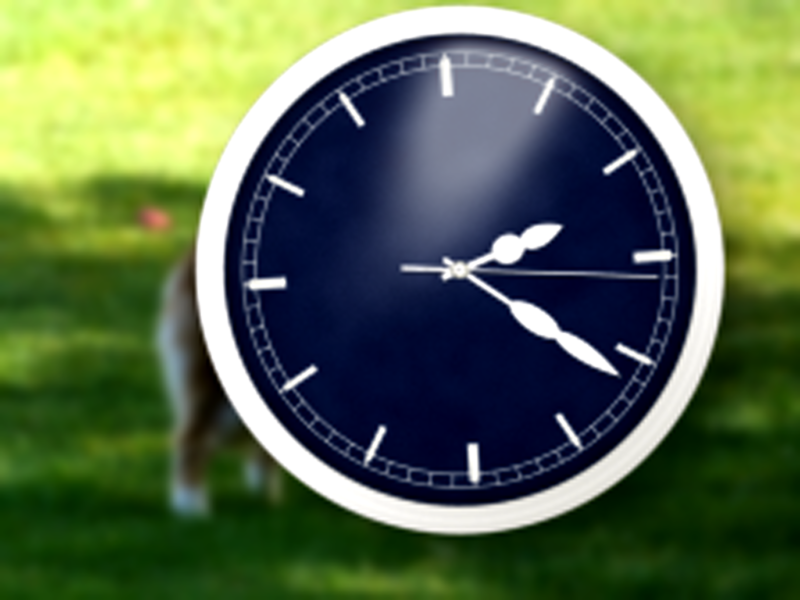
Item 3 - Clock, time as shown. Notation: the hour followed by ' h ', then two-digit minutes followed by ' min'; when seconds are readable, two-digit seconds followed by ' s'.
2 h 21 min 16 s
